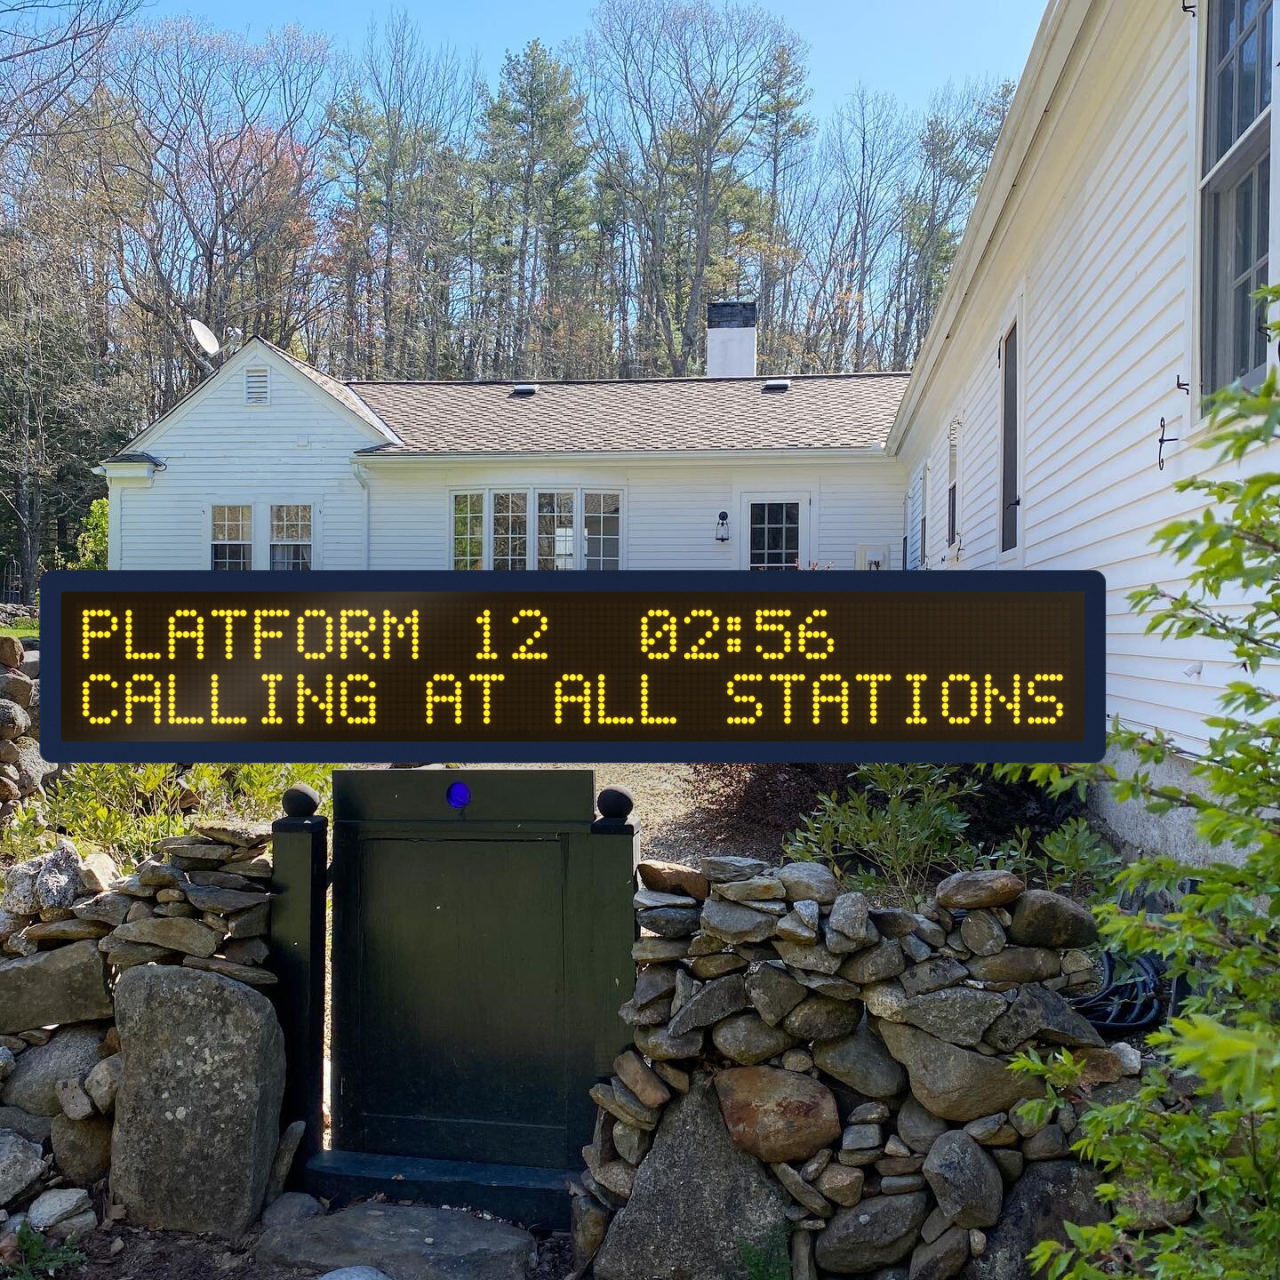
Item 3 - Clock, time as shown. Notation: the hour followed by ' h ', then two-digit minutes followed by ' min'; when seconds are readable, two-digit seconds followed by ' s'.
2 h 56 min
